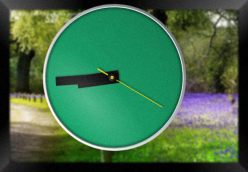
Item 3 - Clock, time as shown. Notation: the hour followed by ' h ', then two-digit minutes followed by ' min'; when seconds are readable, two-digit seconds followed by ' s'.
8 h 44 min 20 s
